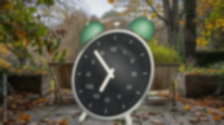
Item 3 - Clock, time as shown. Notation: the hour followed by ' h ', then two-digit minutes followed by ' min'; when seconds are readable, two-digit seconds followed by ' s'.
6 h 53 min
